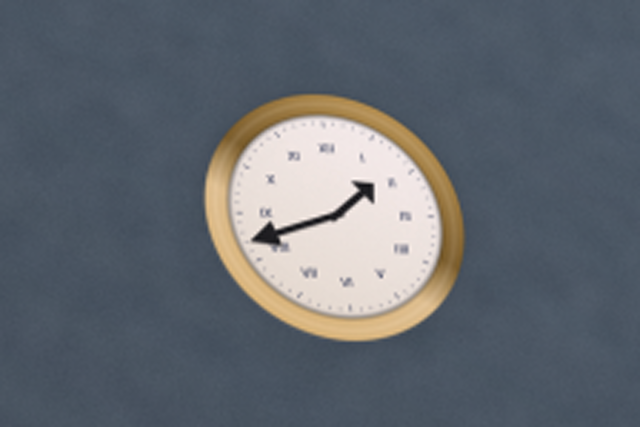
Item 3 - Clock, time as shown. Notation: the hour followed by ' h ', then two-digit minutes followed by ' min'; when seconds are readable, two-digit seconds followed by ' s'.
1 h 42 min
